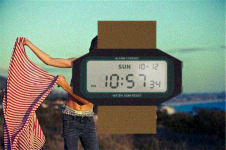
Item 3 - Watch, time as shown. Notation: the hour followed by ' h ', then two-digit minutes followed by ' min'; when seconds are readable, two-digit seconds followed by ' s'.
10 h 57 min 34 s
